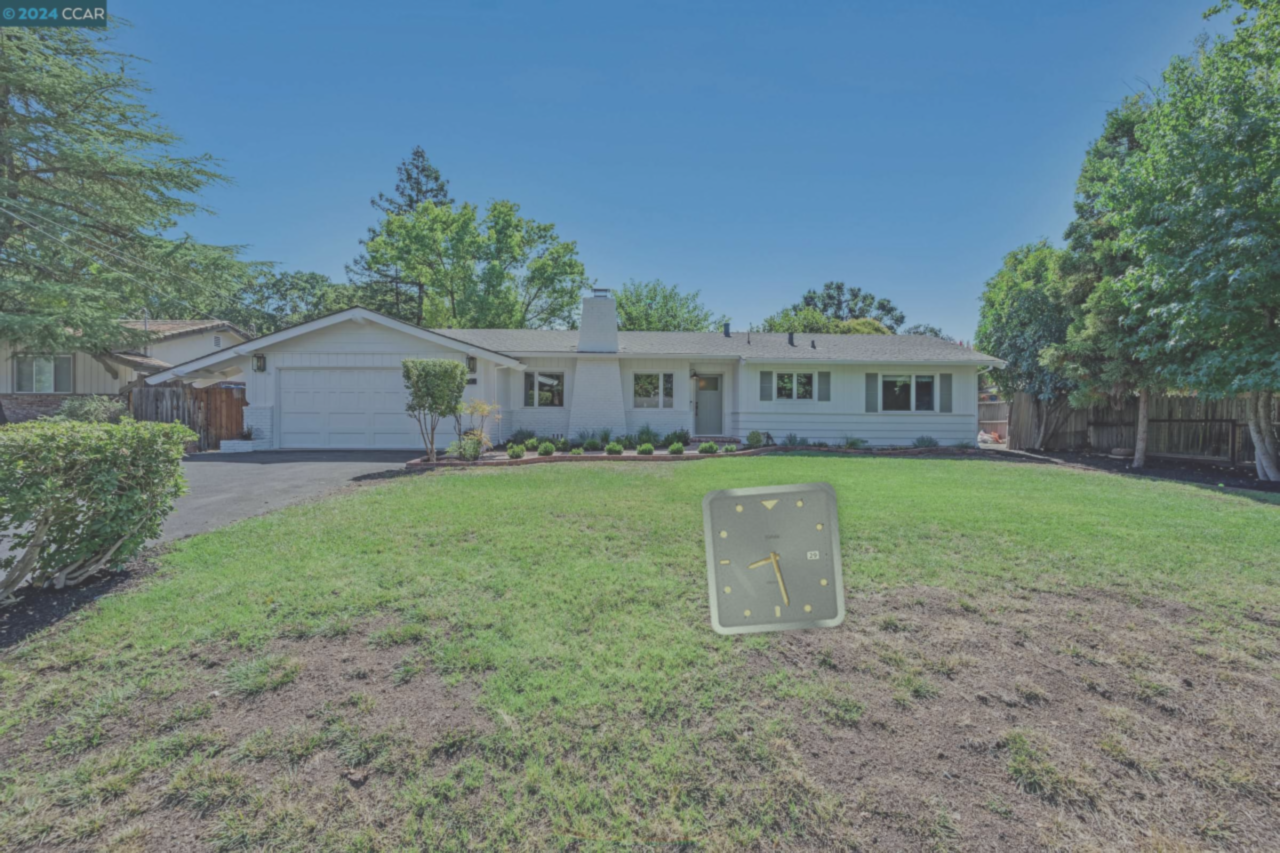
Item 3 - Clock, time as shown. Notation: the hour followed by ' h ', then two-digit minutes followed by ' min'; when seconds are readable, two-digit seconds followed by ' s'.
8 h 28 min
